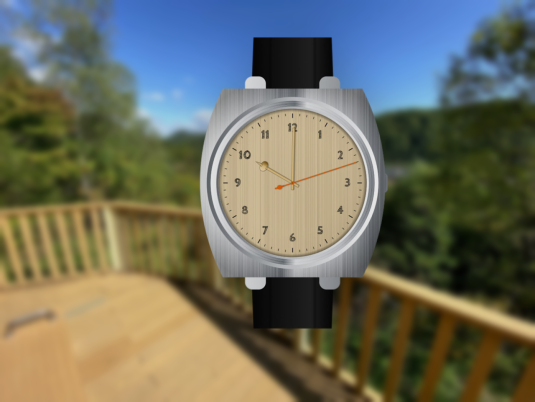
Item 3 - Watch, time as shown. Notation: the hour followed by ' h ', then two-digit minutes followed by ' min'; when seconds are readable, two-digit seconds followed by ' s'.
10 h 00 min 12 s
